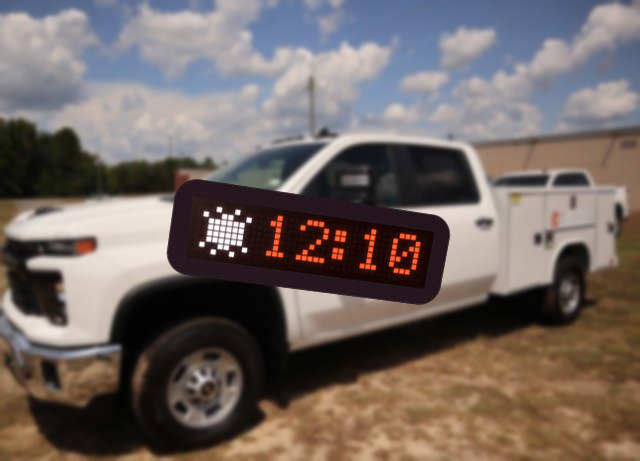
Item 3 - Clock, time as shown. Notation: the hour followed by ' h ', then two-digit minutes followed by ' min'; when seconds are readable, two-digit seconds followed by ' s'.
12 h 10 min
